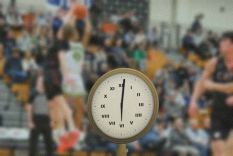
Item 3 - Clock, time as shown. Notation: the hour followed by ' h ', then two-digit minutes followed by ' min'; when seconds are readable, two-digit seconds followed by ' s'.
6 h 01 min
